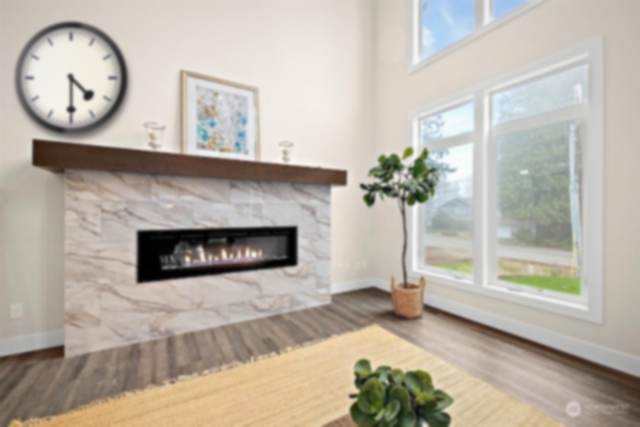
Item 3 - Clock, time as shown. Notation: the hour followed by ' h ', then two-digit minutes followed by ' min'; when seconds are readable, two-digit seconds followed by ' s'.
4 h 30 min
